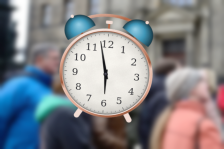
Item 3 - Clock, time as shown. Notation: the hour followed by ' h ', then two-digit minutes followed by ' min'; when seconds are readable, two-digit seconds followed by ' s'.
5 h 58 min
